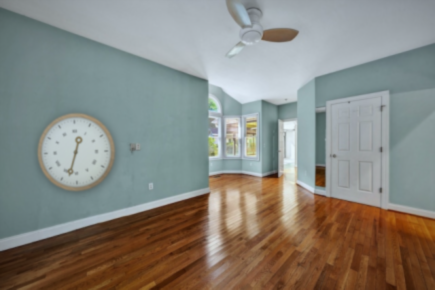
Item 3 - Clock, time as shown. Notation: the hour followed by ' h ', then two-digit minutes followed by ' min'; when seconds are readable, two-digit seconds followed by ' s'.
12 h 33 min
